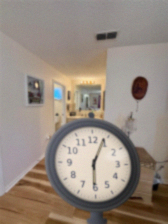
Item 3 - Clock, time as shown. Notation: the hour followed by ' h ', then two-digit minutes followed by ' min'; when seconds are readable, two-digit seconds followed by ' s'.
6 h 04 min
